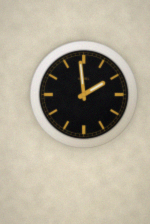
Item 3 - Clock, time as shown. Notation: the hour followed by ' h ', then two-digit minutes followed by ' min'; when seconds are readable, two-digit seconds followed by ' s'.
1 h 59 min
